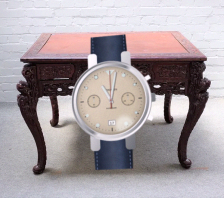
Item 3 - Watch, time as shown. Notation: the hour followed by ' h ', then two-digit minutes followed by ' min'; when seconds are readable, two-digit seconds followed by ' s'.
11 h 02 min
